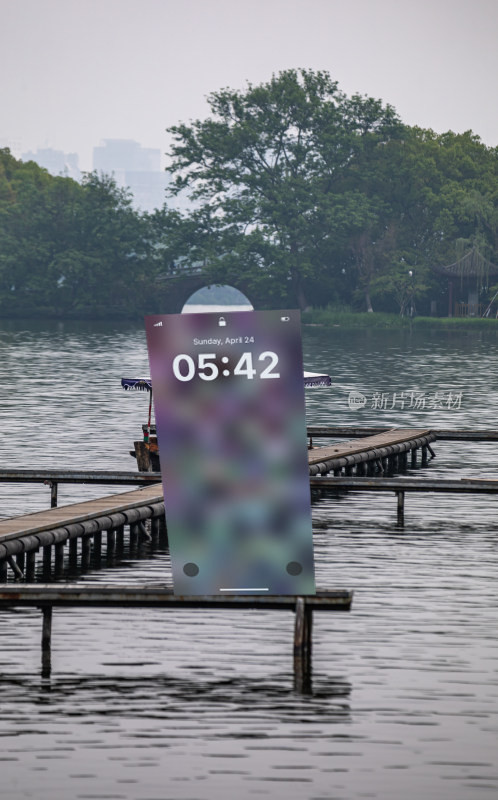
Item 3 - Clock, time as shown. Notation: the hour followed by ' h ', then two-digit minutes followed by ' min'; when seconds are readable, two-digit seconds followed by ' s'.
5 h 42 min
